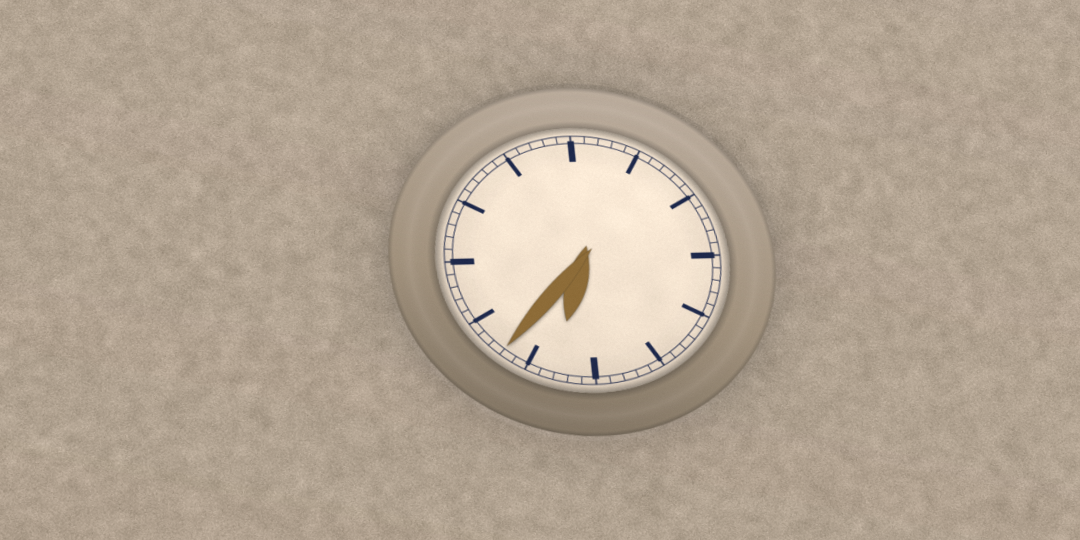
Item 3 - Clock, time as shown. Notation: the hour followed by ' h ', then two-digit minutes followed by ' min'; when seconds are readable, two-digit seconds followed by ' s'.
6 h 37 min
